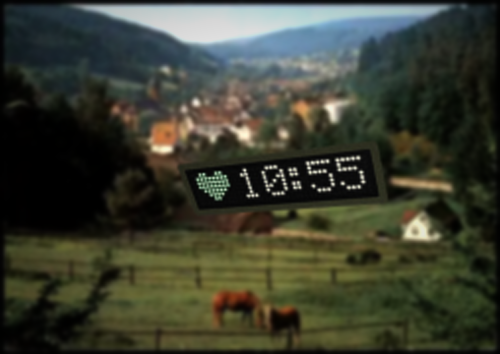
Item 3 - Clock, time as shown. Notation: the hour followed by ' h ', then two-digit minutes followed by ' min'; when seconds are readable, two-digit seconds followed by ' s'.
10 h 55 min
